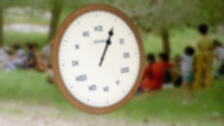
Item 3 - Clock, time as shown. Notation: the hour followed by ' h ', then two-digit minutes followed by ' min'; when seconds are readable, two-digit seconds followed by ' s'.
1 h 05 min
